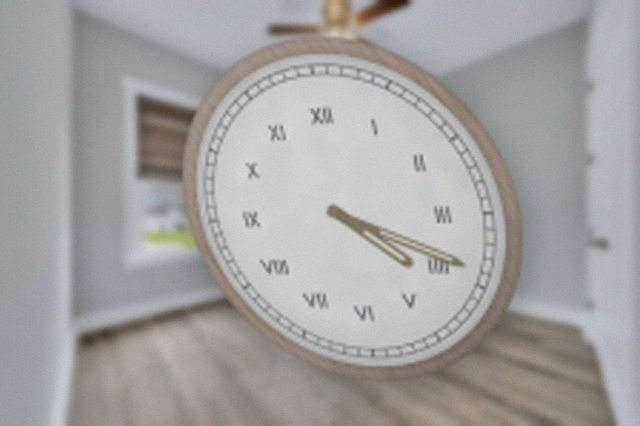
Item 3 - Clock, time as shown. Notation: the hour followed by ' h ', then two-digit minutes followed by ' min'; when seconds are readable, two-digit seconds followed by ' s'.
4 h 19 min
